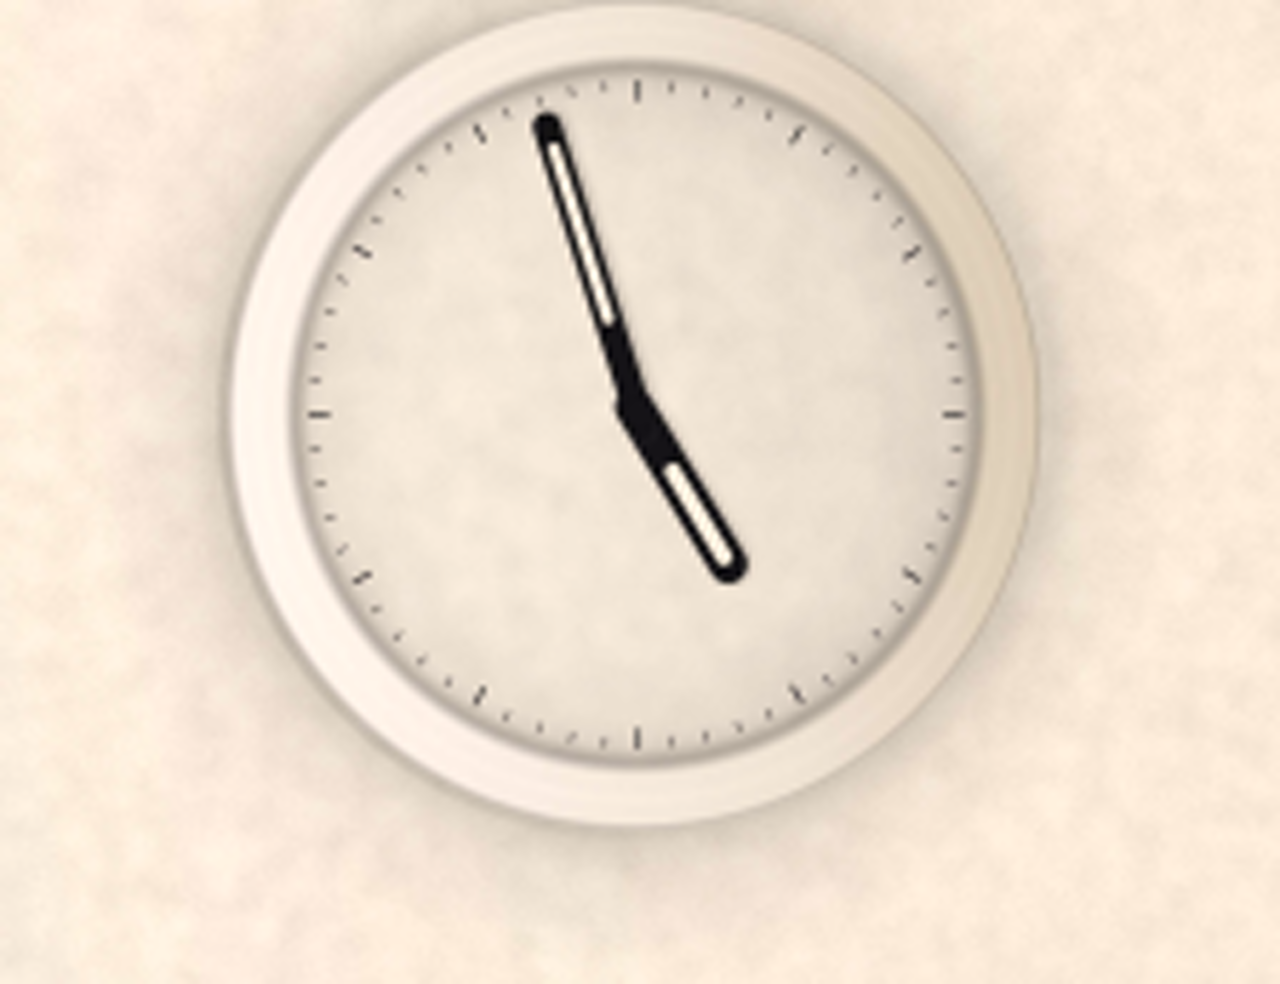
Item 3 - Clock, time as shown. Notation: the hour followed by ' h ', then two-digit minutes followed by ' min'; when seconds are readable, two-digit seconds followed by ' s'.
4 h 57 min
